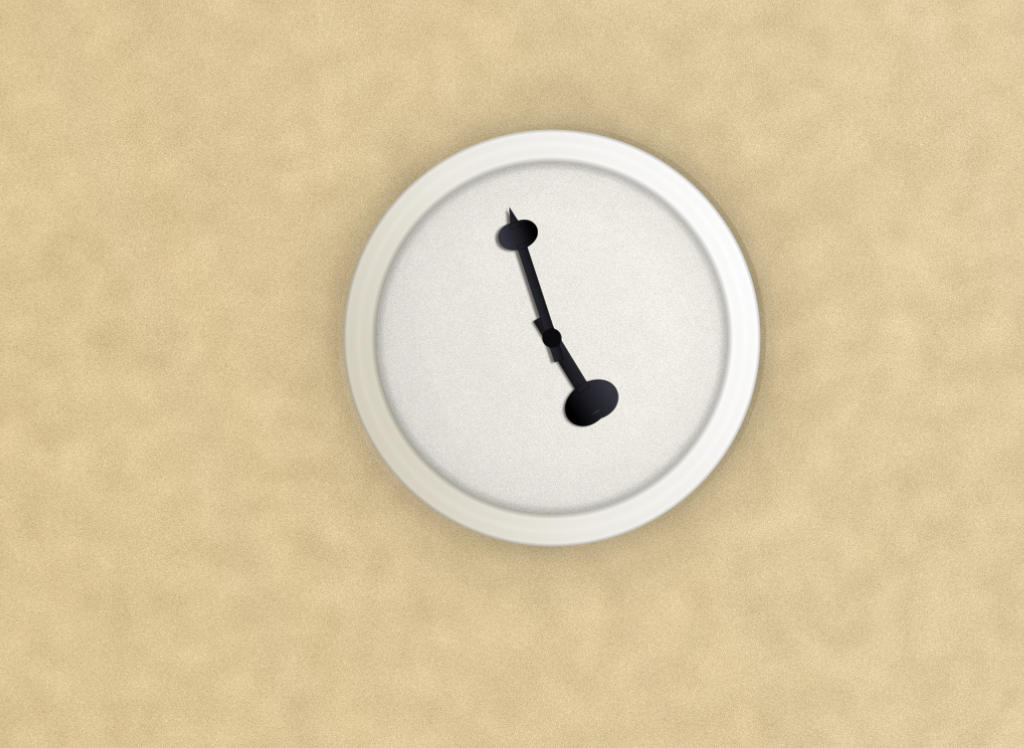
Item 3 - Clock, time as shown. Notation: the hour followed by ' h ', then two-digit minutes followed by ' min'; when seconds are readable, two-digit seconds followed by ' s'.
4 h 57 min
